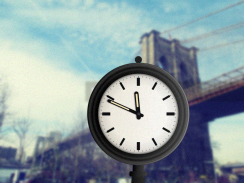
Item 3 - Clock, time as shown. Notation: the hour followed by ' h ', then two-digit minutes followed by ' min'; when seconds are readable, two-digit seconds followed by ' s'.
11 h 49 min
